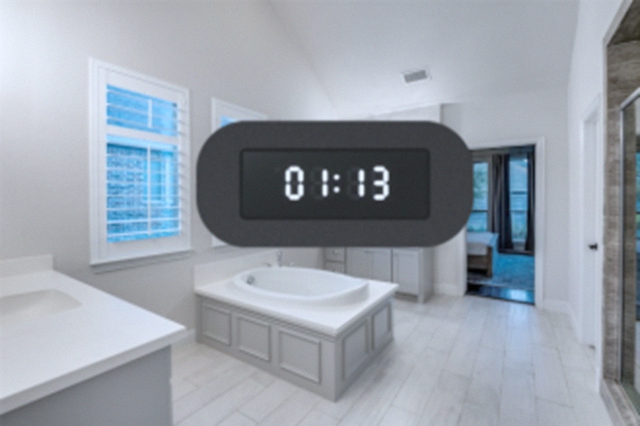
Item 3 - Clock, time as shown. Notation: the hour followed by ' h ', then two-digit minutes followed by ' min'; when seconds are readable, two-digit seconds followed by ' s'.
1 h 13 min
